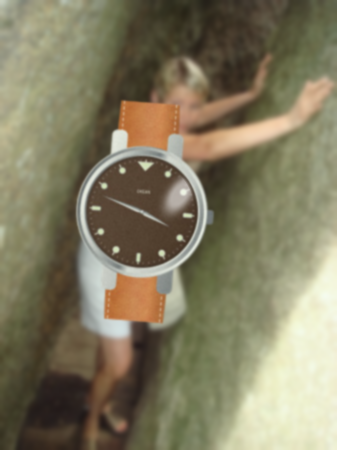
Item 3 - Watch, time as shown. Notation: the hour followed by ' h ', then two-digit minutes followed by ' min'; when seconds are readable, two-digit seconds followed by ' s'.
3 h 48 min
